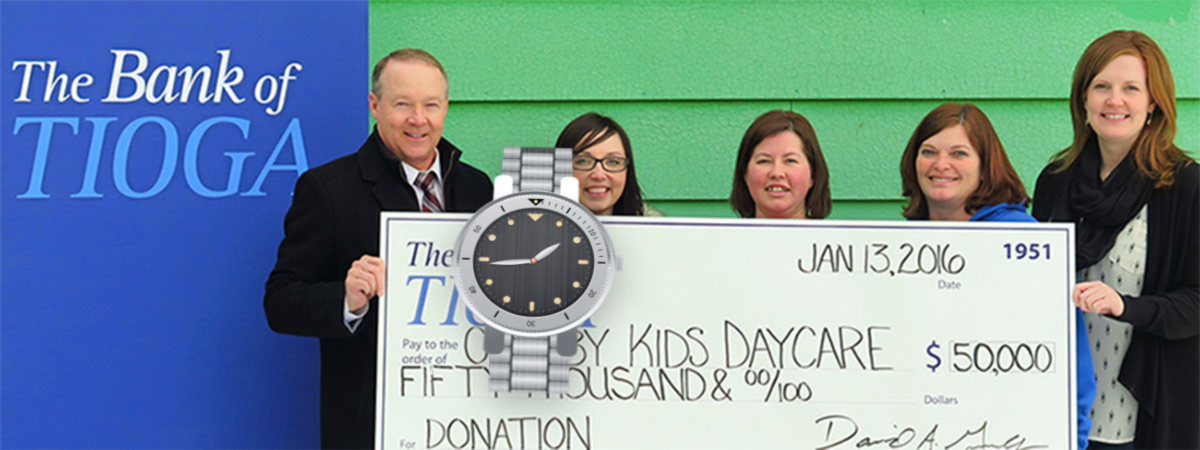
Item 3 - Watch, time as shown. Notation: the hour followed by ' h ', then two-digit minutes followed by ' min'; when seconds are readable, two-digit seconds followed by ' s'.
1 h 44 min
